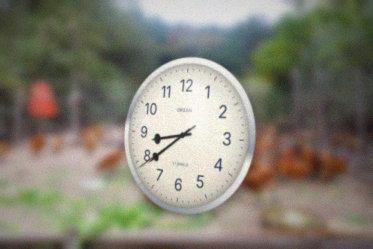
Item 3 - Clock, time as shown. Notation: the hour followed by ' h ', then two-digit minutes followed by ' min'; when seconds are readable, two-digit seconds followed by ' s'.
8 h 38 min 39 s
